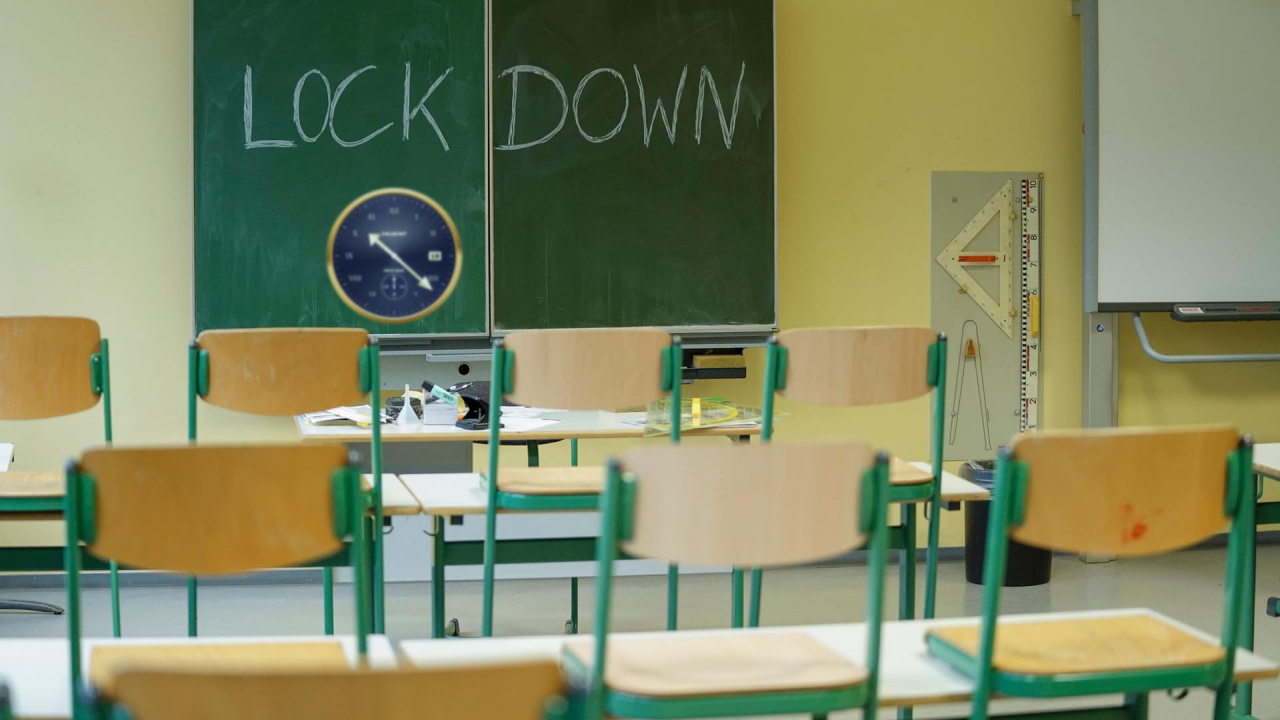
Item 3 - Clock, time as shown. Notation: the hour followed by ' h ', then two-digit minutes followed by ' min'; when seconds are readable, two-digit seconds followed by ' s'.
10 h 22 min
